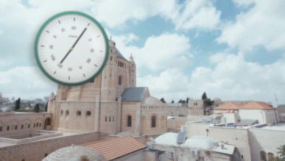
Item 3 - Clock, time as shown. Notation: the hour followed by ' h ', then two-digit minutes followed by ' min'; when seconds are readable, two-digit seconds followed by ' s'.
7 h 05 min
